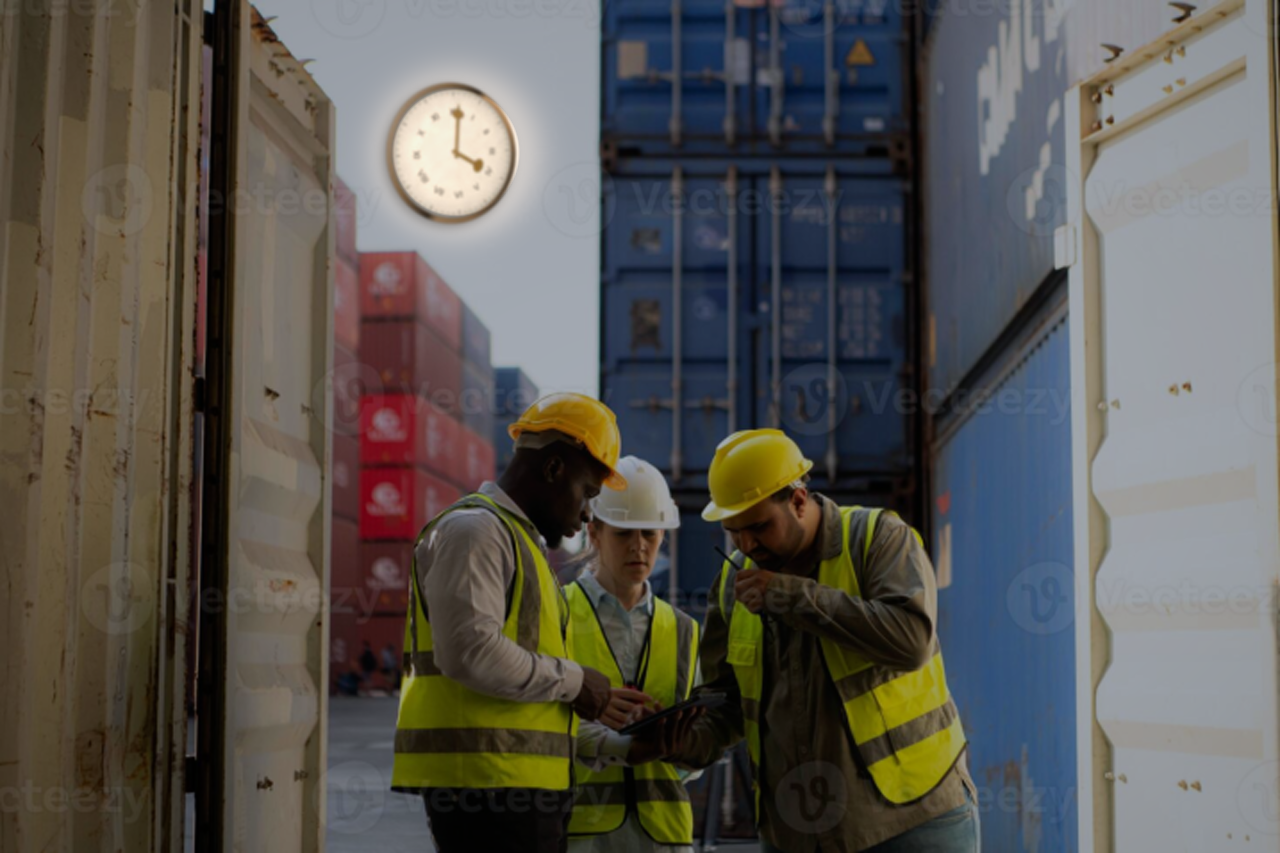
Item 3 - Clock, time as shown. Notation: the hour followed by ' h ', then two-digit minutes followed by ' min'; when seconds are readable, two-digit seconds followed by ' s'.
4 h 01 min
